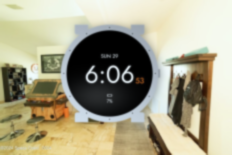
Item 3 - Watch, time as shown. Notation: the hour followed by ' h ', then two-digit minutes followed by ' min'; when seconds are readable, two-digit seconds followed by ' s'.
6 h 06 min
